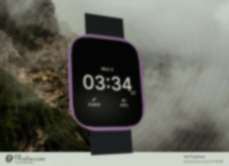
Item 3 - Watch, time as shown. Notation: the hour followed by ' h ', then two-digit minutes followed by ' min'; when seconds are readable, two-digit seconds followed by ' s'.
3 h 34 min
